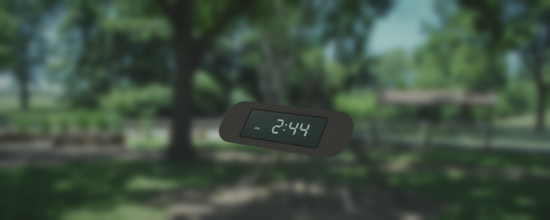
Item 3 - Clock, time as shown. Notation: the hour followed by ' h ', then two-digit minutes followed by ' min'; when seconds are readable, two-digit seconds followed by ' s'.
2 h 44 min
